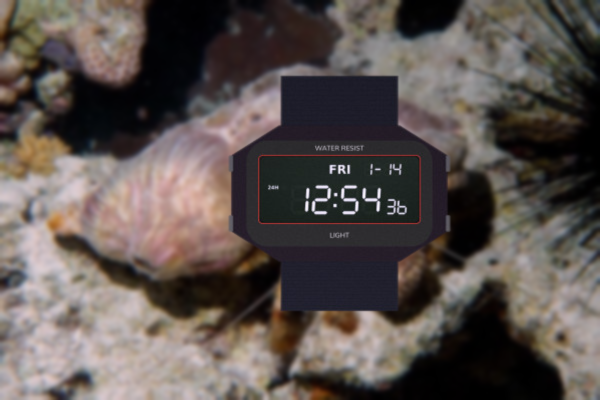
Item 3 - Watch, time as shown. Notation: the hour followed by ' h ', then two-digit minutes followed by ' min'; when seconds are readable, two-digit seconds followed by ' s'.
12 h 54 min 36 s
